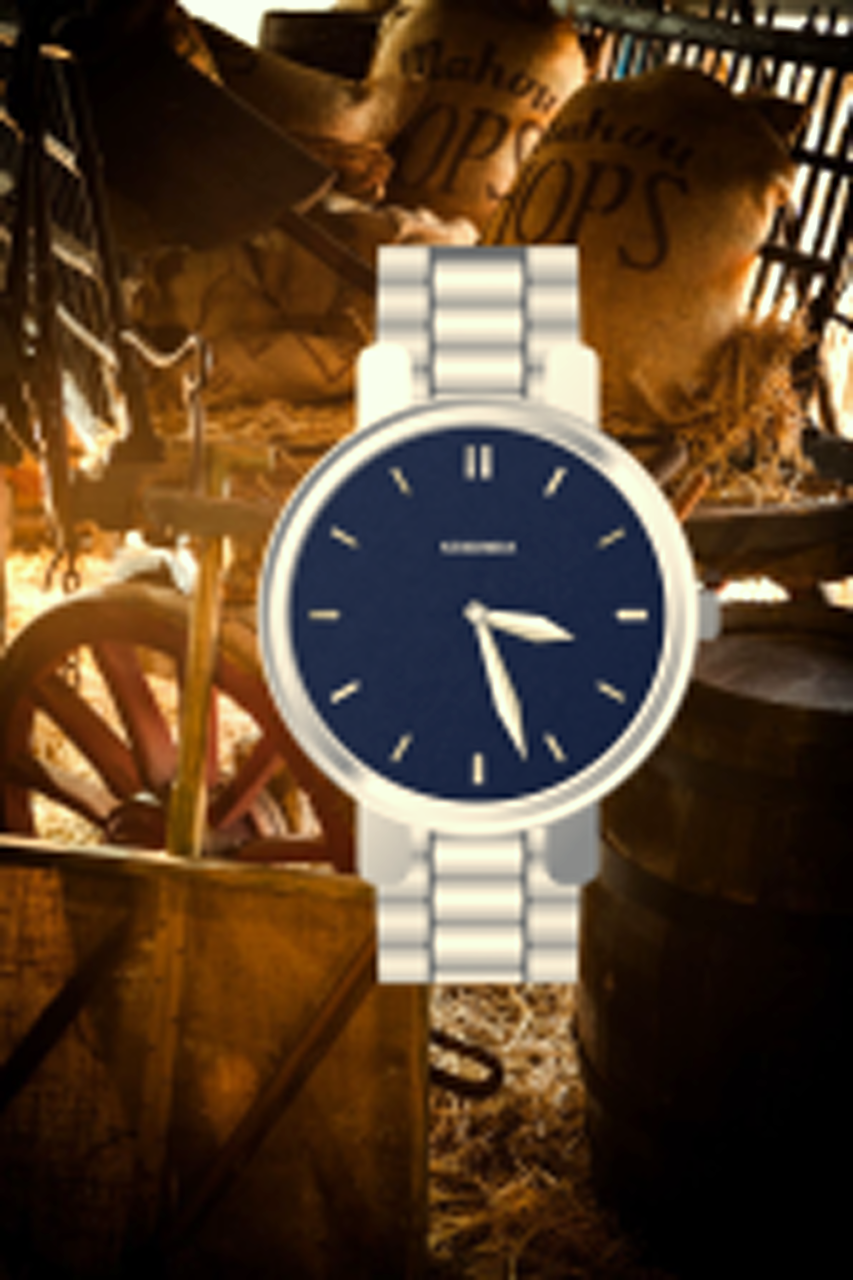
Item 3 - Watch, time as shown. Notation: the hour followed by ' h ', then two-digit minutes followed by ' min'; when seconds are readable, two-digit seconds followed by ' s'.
3 h 27 min
